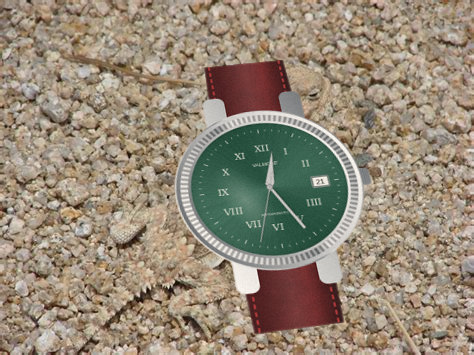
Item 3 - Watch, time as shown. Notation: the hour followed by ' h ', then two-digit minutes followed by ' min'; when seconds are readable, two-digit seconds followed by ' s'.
12 h 25 min 33 s
